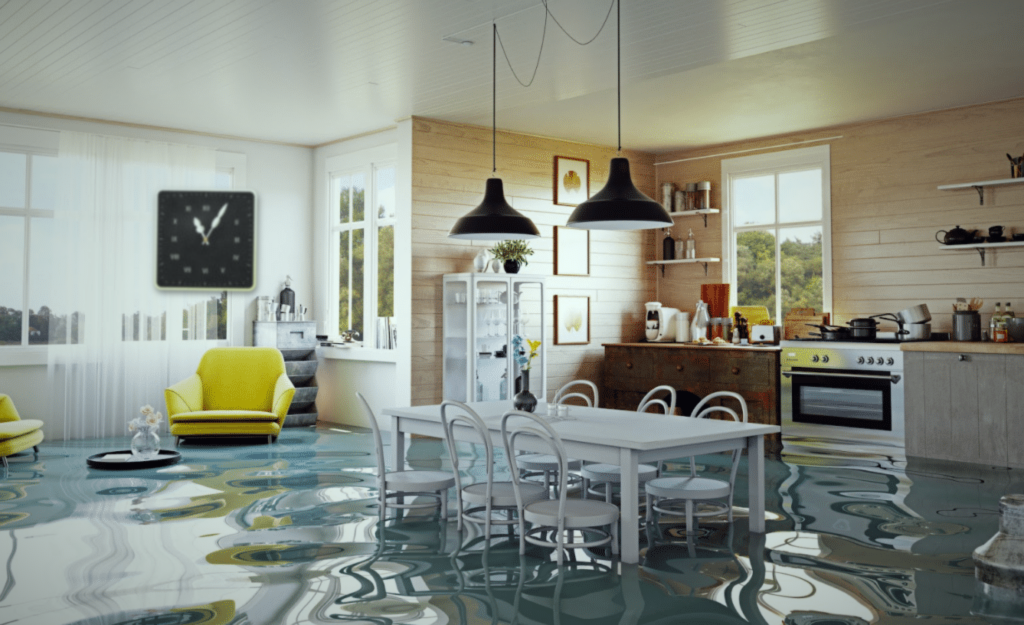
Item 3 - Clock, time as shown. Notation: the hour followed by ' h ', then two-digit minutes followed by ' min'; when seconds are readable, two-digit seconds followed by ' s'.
11 h 05 min
